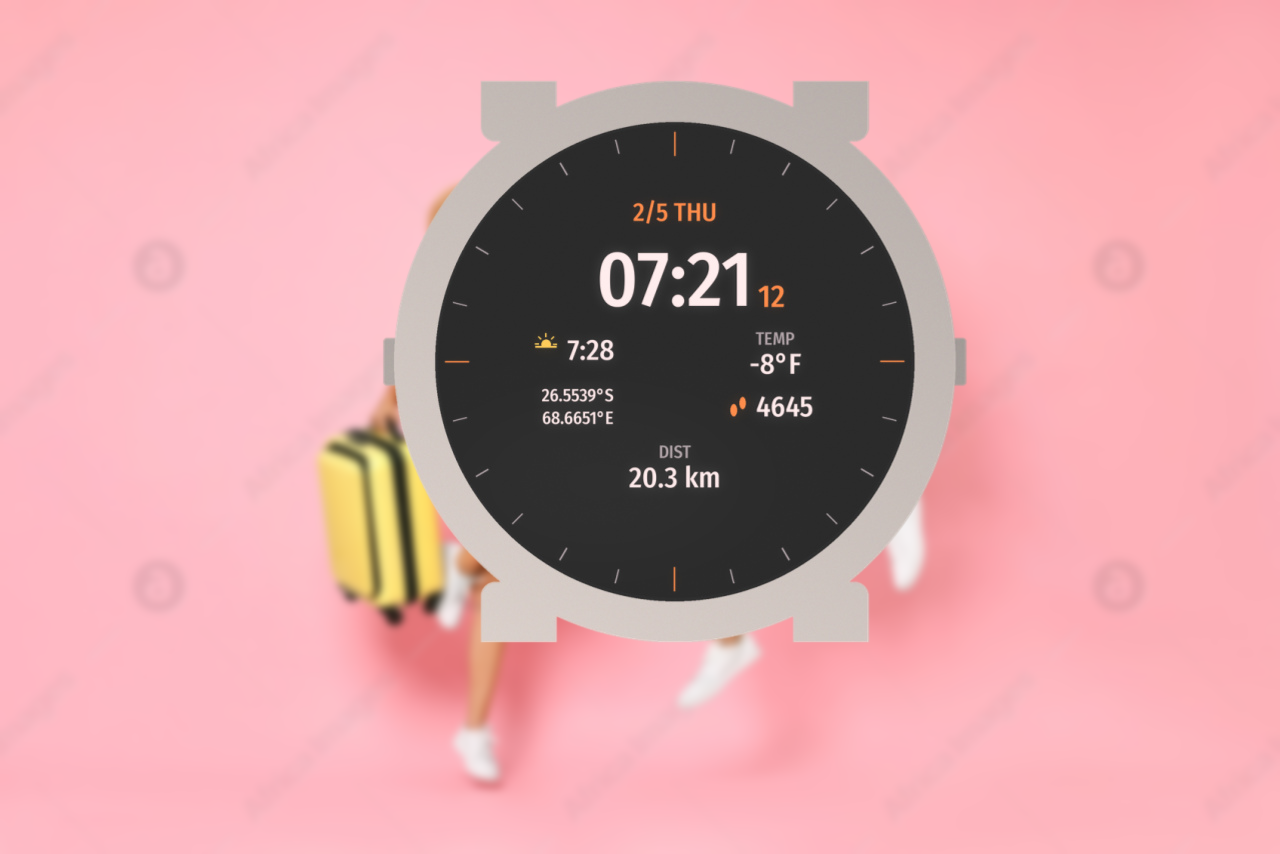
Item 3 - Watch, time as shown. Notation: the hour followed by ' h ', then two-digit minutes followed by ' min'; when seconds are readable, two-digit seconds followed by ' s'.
7 h 21 min 12 s
